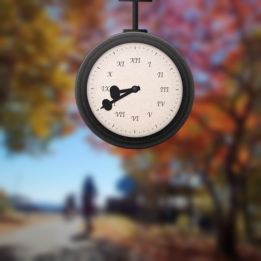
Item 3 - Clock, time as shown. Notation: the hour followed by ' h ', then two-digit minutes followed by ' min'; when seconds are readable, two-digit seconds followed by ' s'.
8 h 40 min
